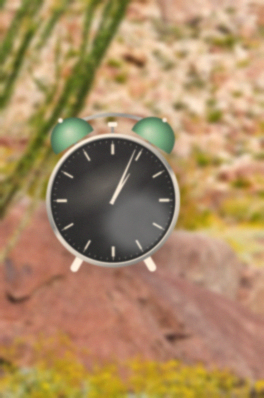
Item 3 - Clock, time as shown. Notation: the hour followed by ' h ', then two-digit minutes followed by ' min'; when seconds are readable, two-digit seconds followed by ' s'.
1 h 04 min
